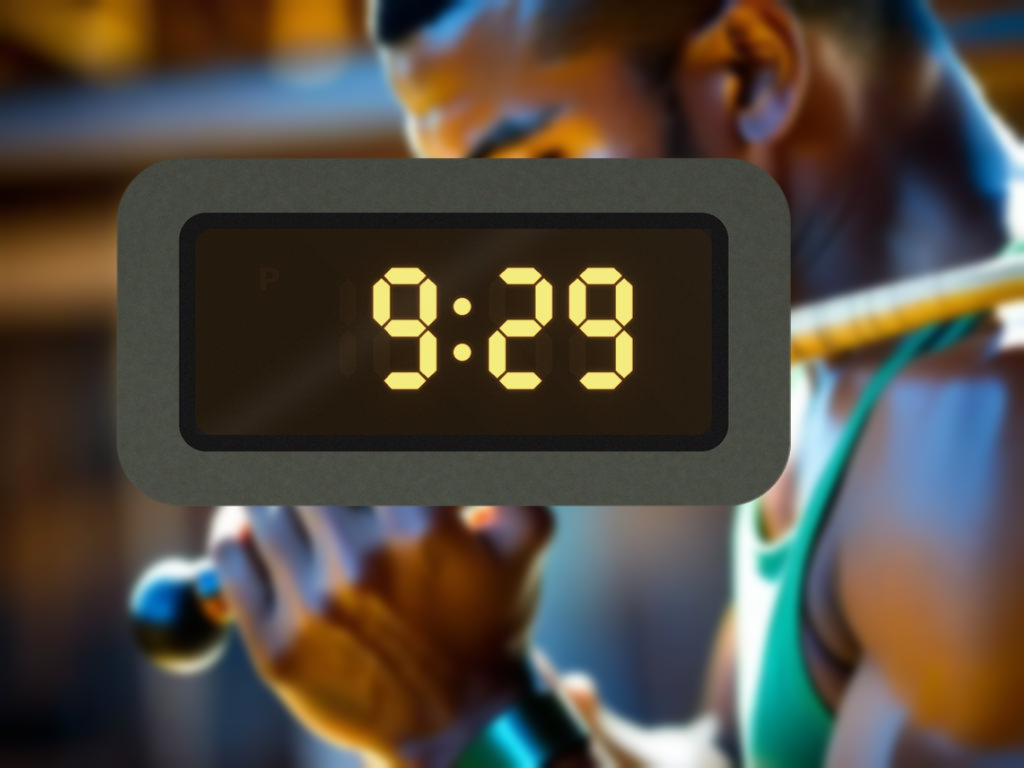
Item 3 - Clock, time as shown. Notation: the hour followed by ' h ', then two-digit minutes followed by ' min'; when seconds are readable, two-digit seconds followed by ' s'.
9 h 29 min
